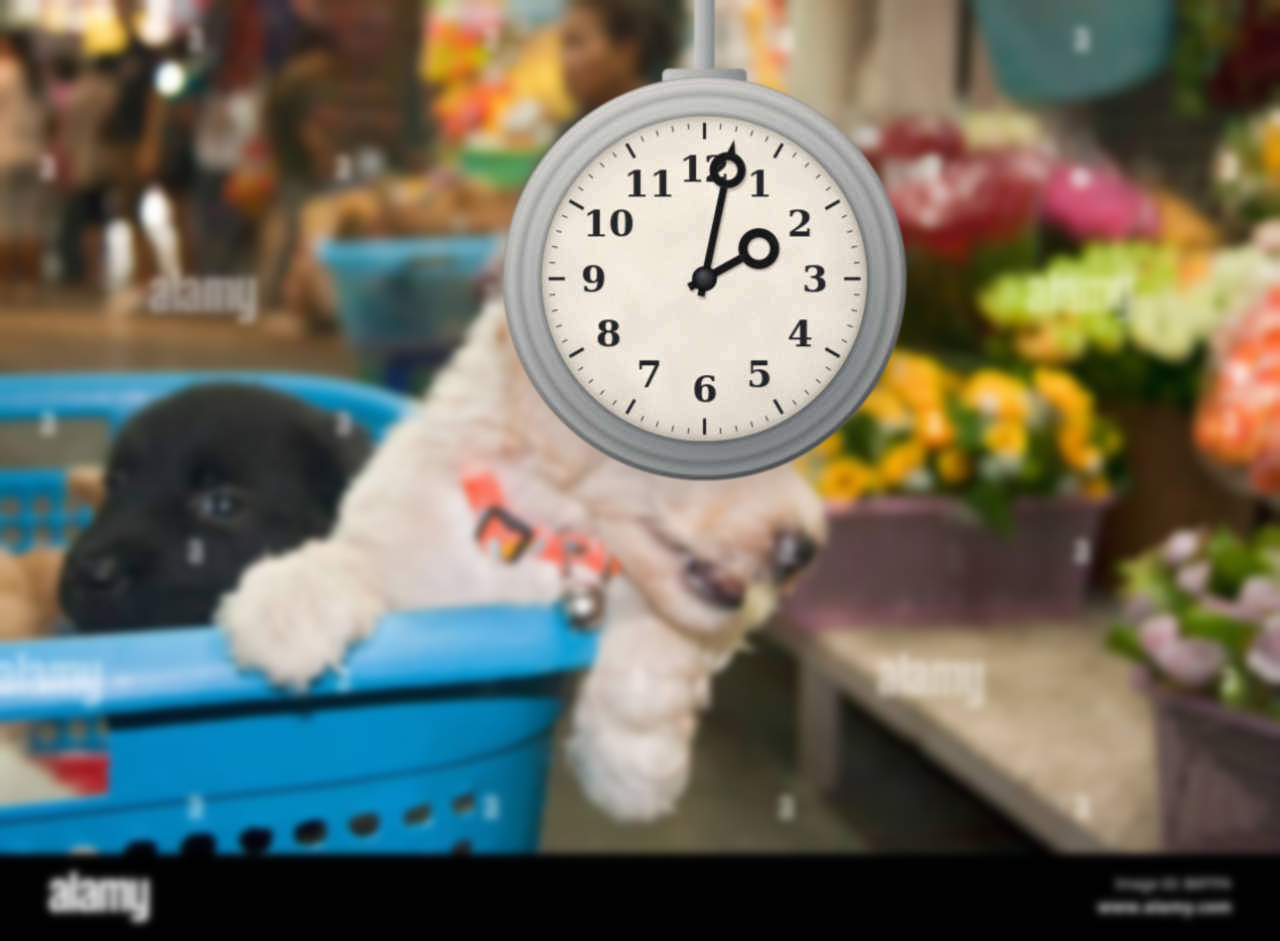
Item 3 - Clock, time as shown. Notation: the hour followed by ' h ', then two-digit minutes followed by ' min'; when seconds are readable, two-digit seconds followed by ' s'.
2 h 02 min
